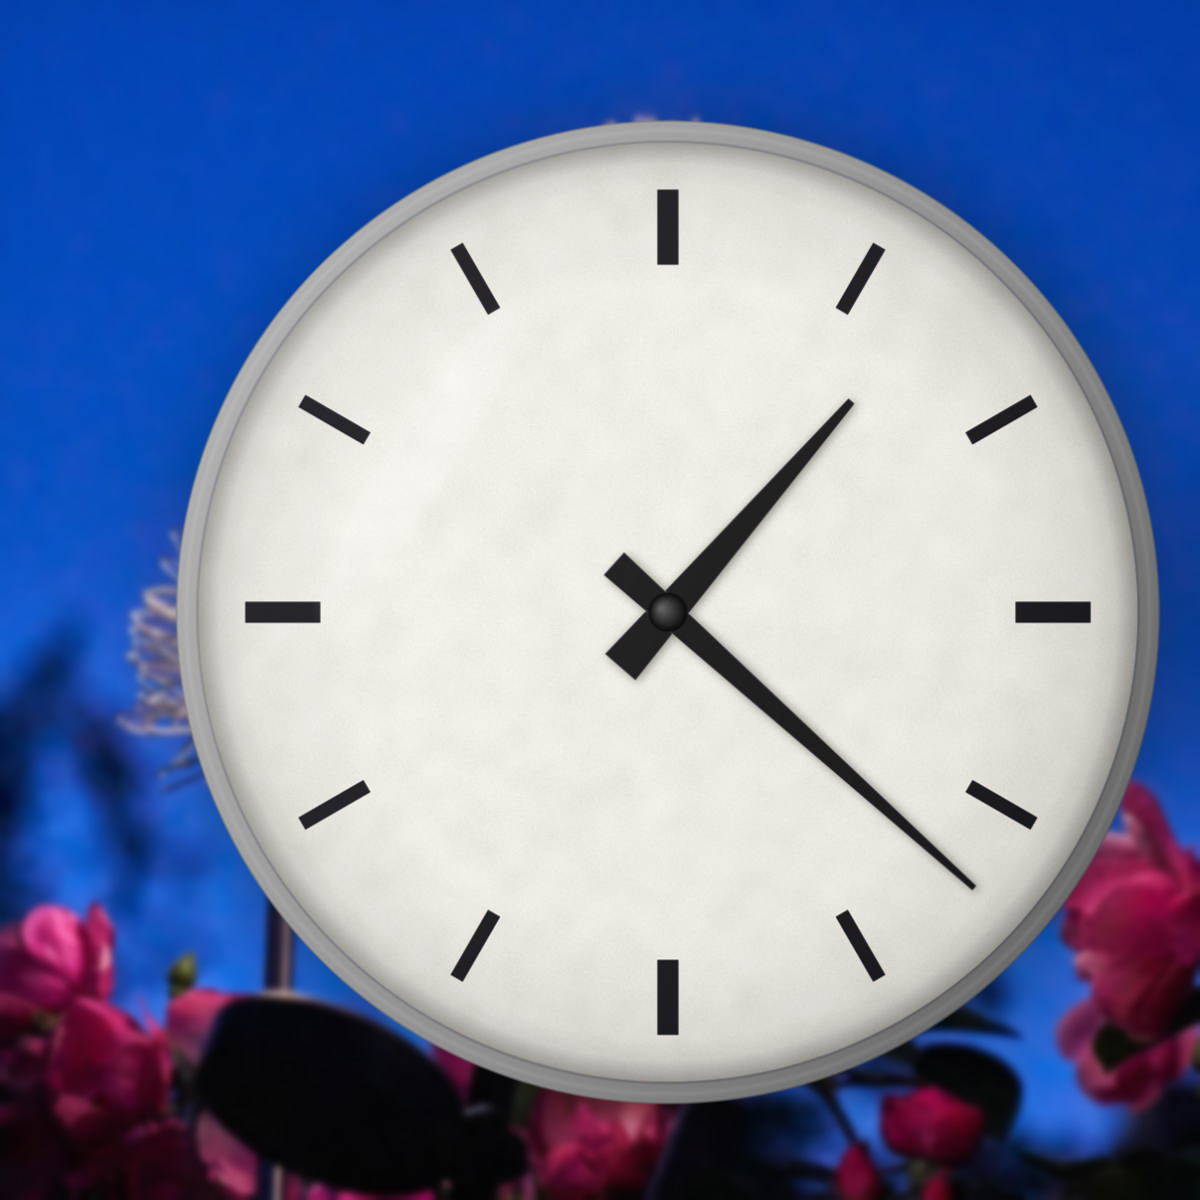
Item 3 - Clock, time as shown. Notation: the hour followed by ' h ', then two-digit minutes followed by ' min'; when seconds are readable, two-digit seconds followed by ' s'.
1 h 22 min
